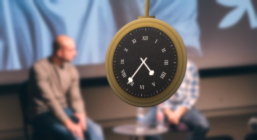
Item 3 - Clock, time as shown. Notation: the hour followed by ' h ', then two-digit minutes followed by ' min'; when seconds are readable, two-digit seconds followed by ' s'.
4 h 36 min
